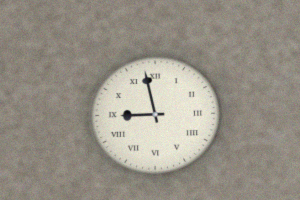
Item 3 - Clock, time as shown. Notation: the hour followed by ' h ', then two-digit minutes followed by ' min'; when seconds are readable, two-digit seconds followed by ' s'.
8 h 58 min
